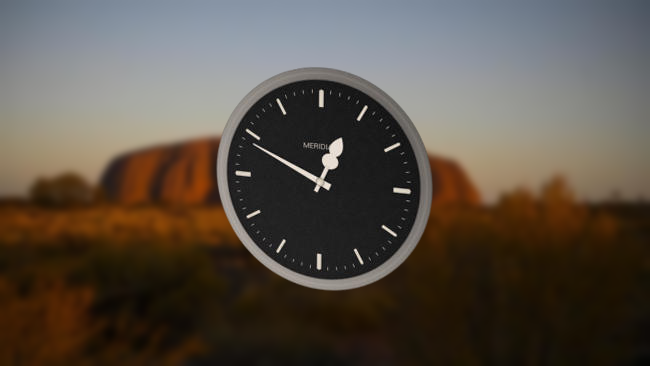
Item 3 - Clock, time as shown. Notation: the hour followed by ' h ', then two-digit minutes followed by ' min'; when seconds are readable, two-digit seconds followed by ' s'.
12 h 49 min
